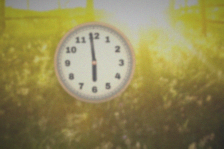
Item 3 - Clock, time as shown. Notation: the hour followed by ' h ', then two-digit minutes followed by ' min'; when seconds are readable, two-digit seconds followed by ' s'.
5 h 59 min
